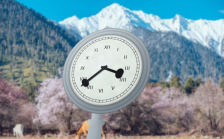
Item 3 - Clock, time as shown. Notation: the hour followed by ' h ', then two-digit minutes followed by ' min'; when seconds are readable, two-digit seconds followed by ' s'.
3 h 38 min
